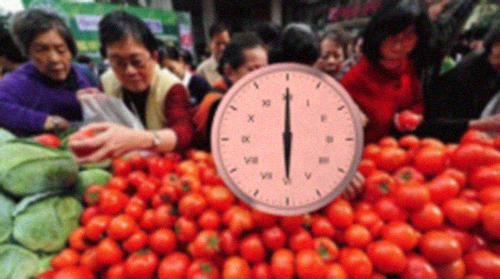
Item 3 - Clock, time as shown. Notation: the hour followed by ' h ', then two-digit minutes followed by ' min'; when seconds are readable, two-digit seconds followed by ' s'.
6 h 00 min
